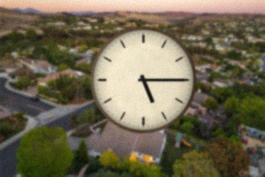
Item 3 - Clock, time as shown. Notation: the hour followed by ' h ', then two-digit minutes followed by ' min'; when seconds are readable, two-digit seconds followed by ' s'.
5 h 15 min
